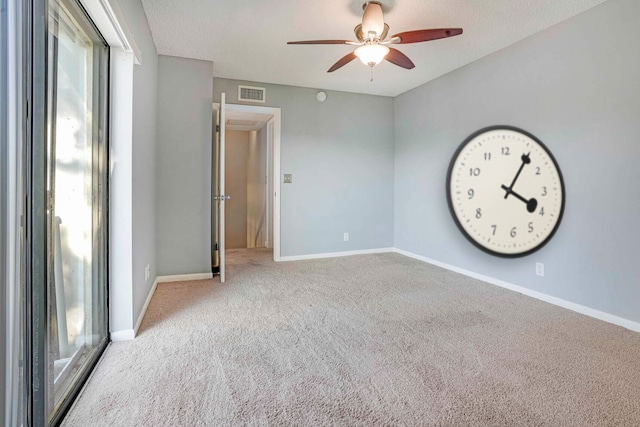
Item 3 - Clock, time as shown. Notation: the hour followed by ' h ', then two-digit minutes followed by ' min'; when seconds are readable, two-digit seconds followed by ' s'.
4 h 06 min
